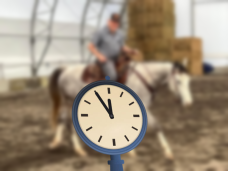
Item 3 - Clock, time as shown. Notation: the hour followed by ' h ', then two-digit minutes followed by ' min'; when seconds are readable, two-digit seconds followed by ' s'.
11 h 55 min
